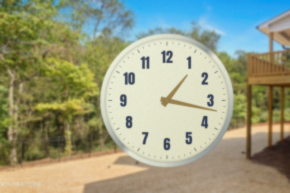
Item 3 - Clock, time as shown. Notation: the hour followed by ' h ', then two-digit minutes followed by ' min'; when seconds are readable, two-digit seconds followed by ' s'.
1 h 17 min
